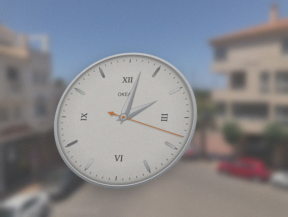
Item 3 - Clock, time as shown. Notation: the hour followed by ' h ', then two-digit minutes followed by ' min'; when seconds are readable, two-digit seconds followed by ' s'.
2 h 02 min 18 s
